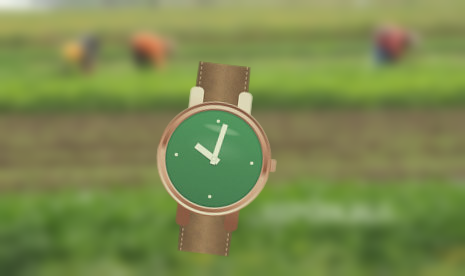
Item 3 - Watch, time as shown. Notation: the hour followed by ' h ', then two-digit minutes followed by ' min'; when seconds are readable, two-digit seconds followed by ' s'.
10 h 02 min
